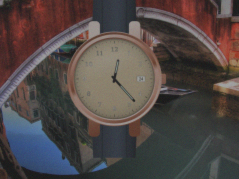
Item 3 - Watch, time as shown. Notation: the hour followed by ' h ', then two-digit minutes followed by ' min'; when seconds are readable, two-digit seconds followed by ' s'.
12 h 23 min
